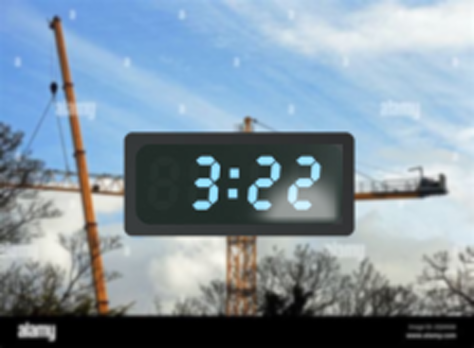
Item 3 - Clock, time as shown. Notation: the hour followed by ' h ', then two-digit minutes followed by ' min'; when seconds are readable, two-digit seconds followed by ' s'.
3 h 22 min
